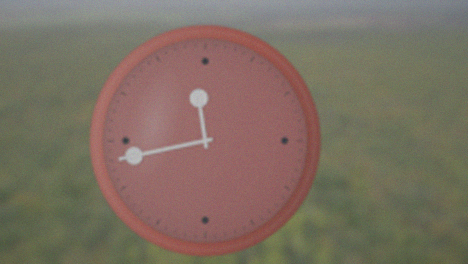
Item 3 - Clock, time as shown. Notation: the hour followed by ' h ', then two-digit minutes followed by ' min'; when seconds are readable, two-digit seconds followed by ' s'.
11 h 43 min
